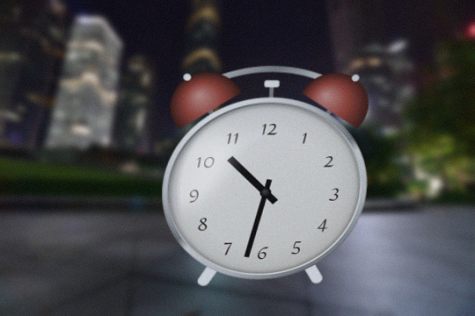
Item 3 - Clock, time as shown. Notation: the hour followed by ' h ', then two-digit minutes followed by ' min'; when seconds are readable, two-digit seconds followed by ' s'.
10 h 32 min
